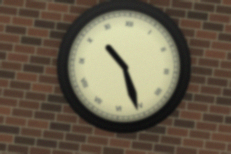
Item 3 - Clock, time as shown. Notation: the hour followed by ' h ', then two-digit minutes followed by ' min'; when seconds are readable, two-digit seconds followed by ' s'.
10 h 26 min
